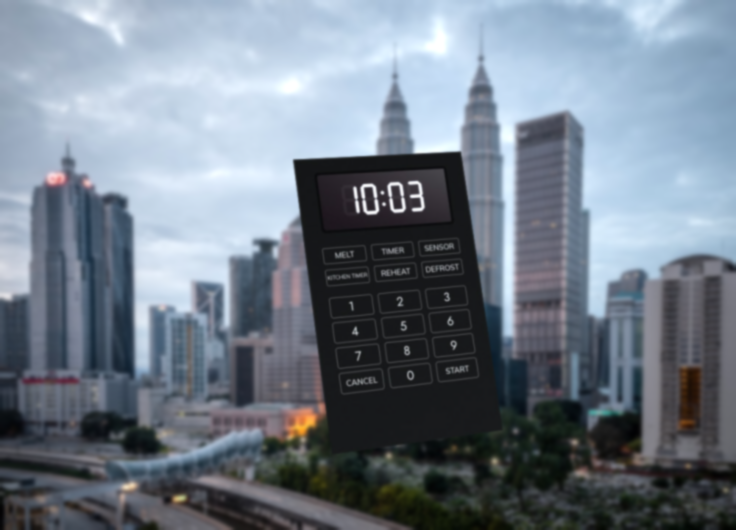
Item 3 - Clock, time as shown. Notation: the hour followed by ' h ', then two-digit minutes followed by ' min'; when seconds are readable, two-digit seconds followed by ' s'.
10 h 03 min
